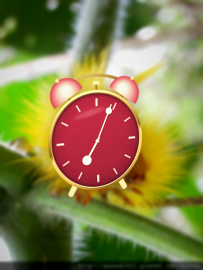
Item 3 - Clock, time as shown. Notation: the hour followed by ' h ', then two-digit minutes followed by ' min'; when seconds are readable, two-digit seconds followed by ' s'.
7 h 04 min
